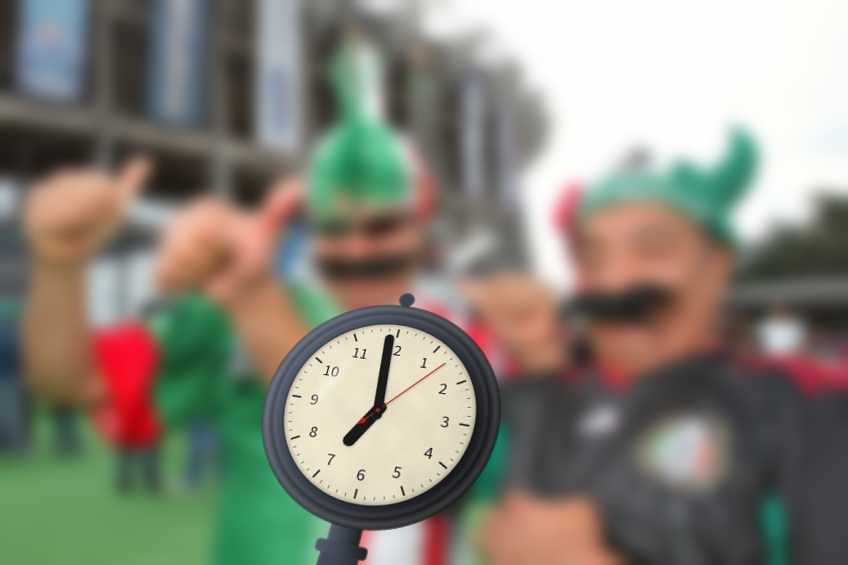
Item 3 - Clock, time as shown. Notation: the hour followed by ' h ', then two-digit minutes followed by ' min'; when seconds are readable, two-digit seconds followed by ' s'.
6 h 59 min 07 s
